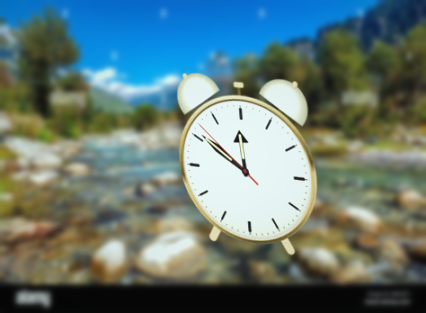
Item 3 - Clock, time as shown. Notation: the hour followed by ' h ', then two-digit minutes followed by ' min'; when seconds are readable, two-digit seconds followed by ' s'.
11 h 50 min 52 s
